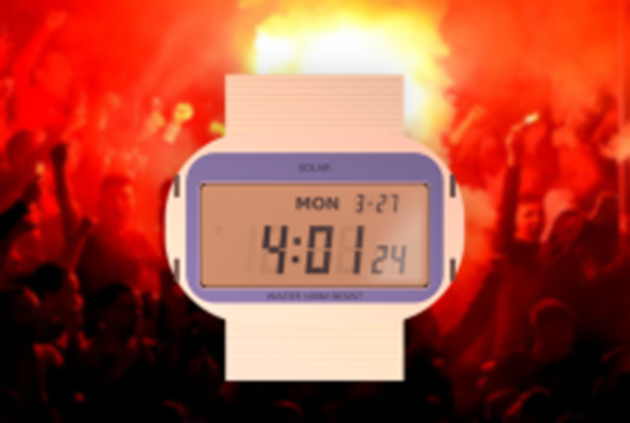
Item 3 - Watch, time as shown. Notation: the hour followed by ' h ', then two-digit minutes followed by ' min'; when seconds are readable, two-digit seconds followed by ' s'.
4 h 01 min 24 s
